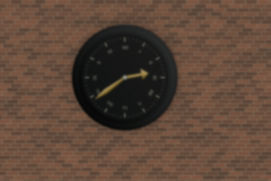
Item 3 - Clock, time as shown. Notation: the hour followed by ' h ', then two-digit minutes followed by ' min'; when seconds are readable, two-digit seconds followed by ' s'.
2 h 39 min
